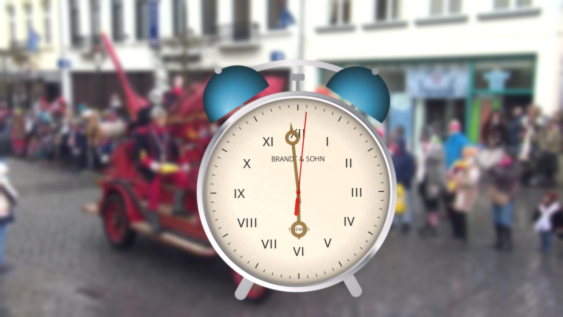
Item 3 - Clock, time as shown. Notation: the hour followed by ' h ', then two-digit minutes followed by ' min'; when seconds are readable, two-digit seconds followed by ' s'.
5 h 59 min 01 s
